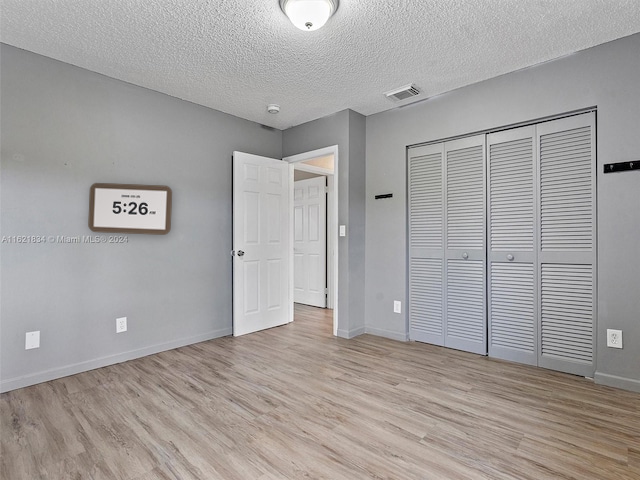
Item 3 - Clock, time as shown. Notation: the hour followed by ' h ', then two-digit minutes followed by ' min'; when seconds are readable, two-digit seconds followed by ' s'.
5 h 26 min
